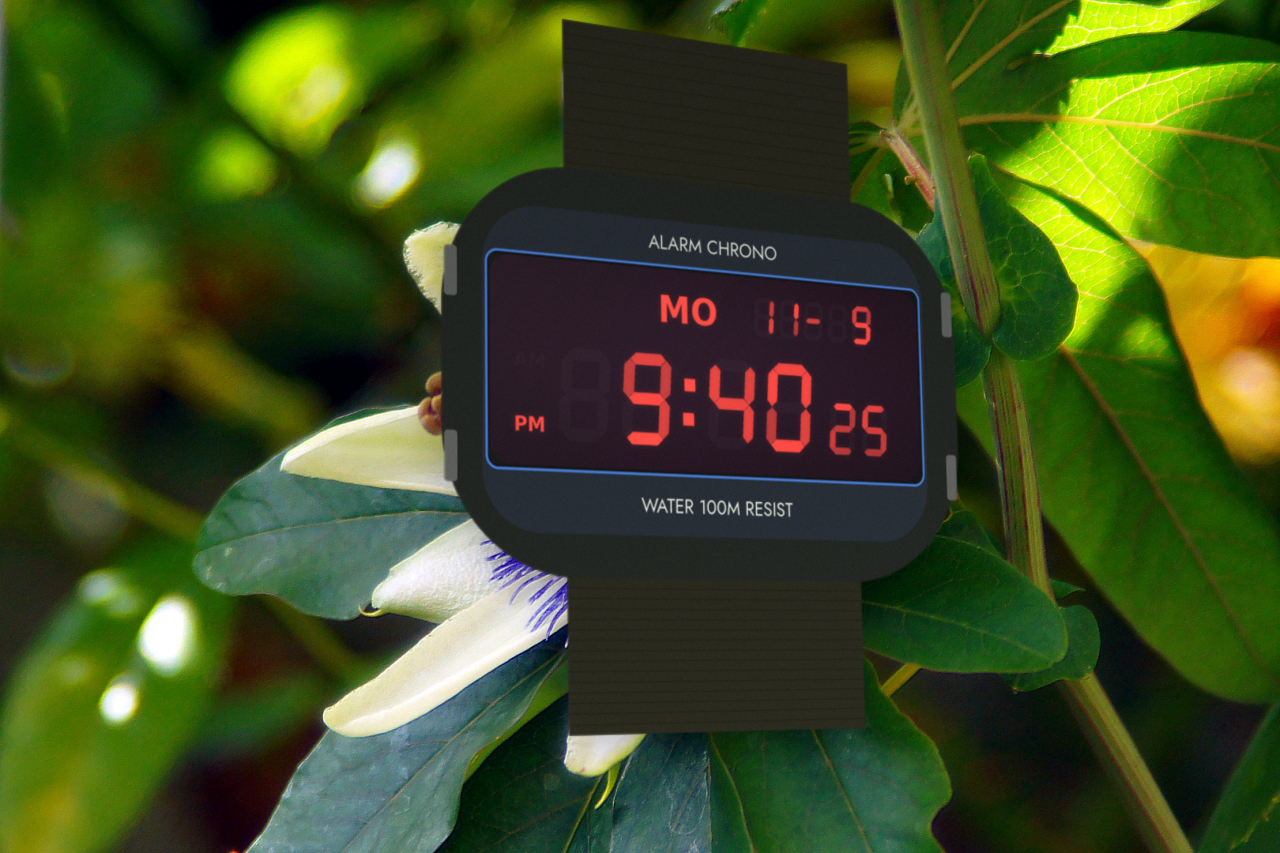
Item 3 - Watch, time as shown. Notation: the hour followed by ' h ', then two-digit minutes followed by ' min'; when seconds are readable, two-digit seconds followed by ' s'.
9 h 40 min 25 s
